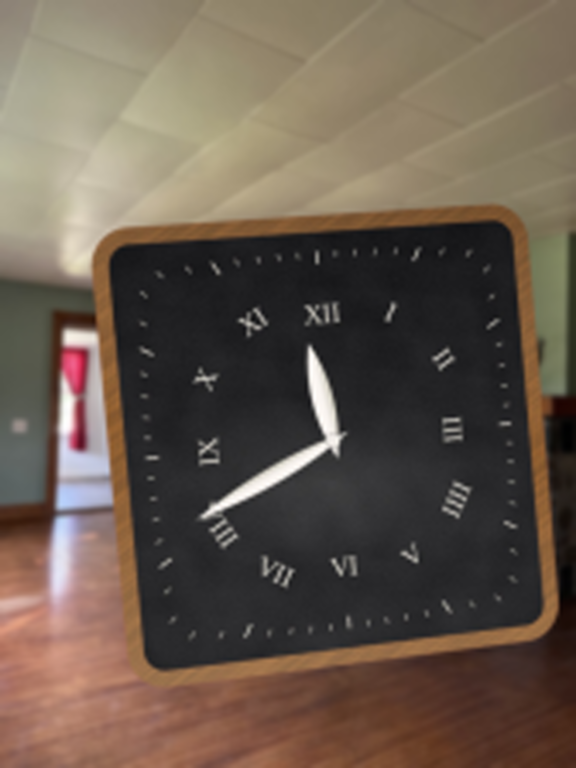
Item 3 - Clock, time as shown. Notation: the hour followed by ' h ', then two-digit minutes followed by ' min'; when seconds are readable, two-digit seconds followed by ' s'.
11 h 41 min
